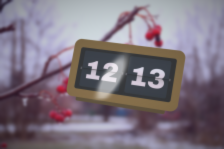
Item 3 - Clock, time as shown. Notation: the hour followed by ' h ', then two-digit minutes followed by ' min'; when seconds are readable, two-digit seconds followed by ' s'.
12 h 13 min
